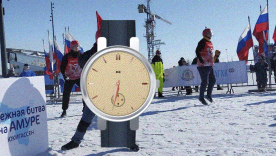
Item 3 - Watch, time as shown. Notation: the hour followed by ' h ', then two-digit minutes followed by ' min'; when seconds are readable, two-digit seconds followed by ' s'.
6 h 32 min
